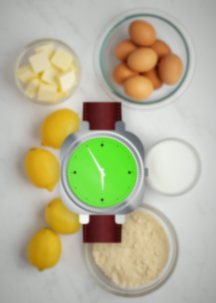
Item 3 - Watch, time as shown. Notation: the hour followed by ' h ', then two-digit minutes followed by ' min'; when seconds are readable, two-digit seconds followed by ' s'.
5 h 55 min
